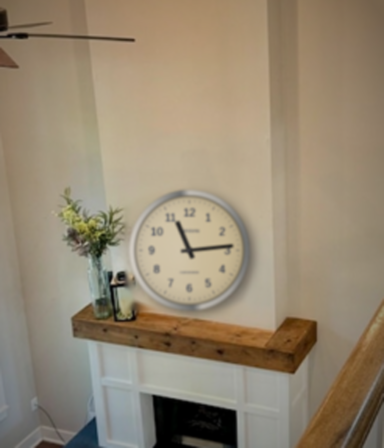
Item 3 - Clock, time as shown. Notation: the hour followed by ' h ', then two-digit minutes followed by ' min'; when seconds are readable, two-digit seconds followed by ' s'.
11 h 14 min
